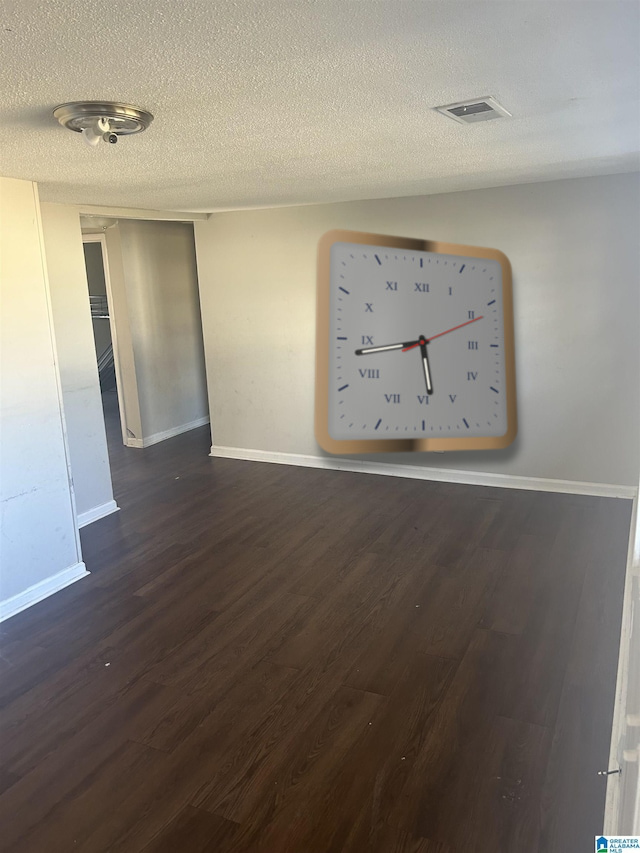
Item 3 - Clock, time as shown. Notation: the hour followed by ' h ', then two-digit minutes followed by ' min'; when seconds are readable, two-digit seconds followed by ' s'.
5 h 43 min 11 s
